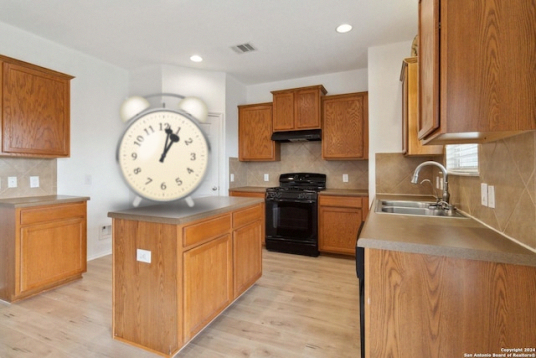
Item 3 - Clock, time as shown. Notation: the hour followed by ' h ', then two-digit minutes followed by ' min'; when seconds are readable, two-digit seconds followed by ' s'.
1 h 02 min
